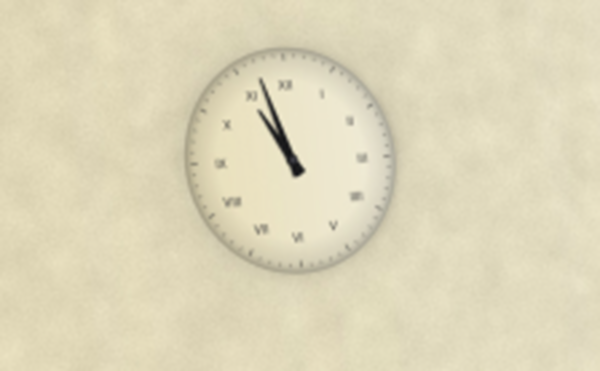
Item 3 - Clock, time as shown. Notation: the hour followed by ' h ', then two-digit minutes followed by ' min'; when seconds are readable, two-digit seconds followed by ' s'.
10 h 57 min
